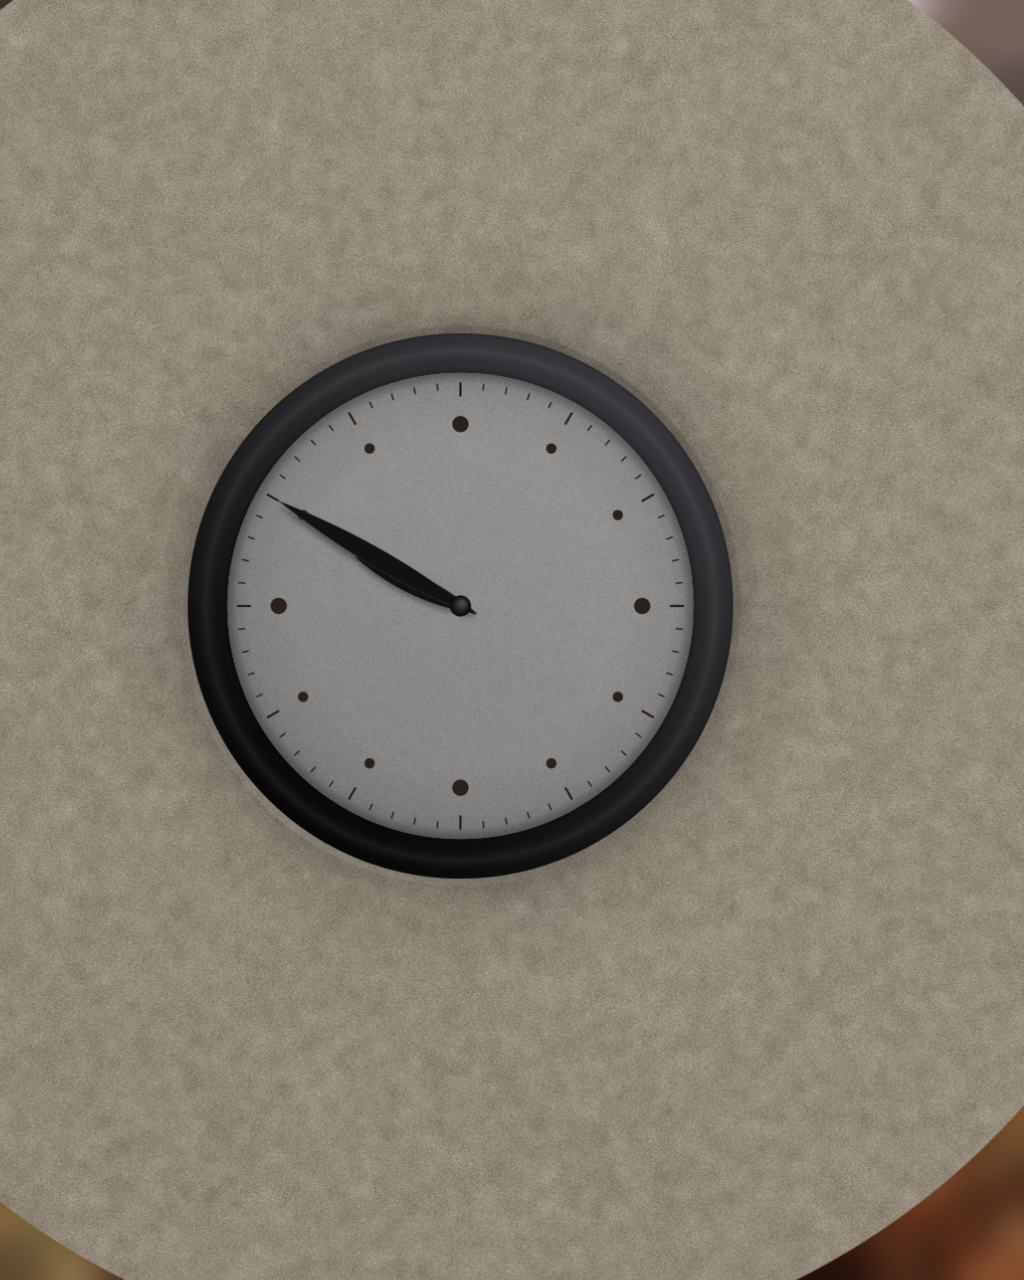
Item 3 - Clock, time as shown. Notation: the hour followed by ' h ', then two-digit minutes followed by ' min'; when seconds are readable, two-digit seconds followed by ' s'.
9 h 50 min
